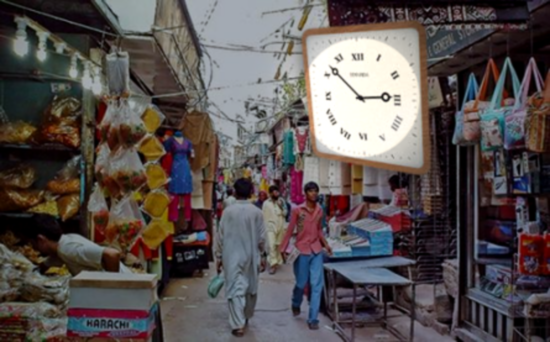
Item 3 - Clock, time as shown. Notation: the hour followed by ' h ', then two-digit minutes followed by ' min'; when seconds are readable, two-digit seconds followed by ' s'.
2 h 52 min
